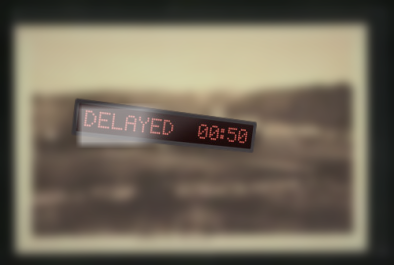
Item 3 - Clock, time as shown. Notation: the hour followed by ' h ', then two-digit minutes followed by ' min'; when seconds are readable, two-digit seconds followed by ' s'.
0 h 50 min
